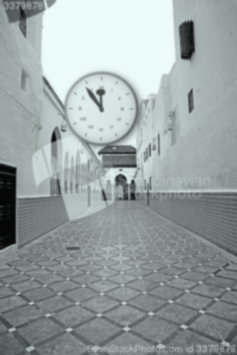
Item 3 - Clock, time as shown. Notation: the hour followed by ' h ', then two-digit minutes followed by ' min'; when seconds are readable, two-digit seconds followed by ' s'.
11 h 54 min
